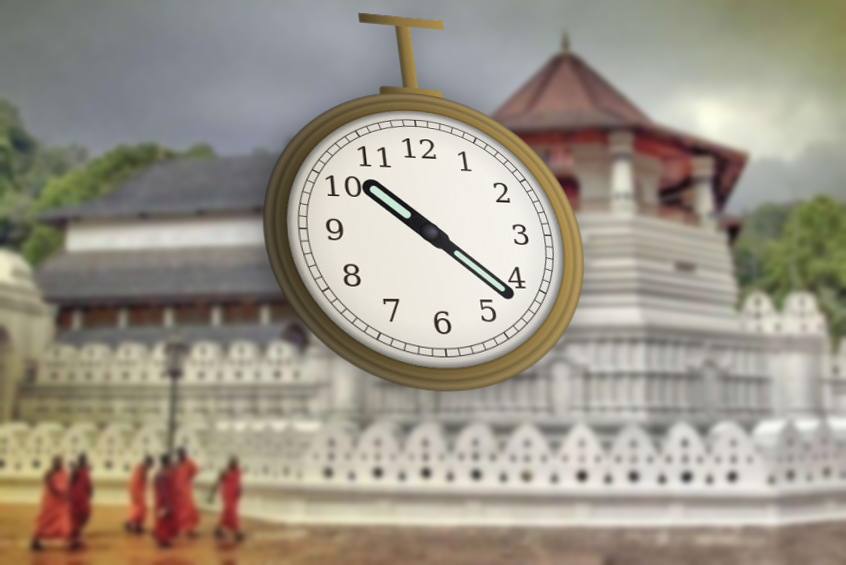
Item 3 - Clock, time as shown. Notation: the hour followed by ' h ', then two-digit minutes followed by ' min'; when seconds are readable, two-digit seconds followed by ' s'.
10 h 22 min
